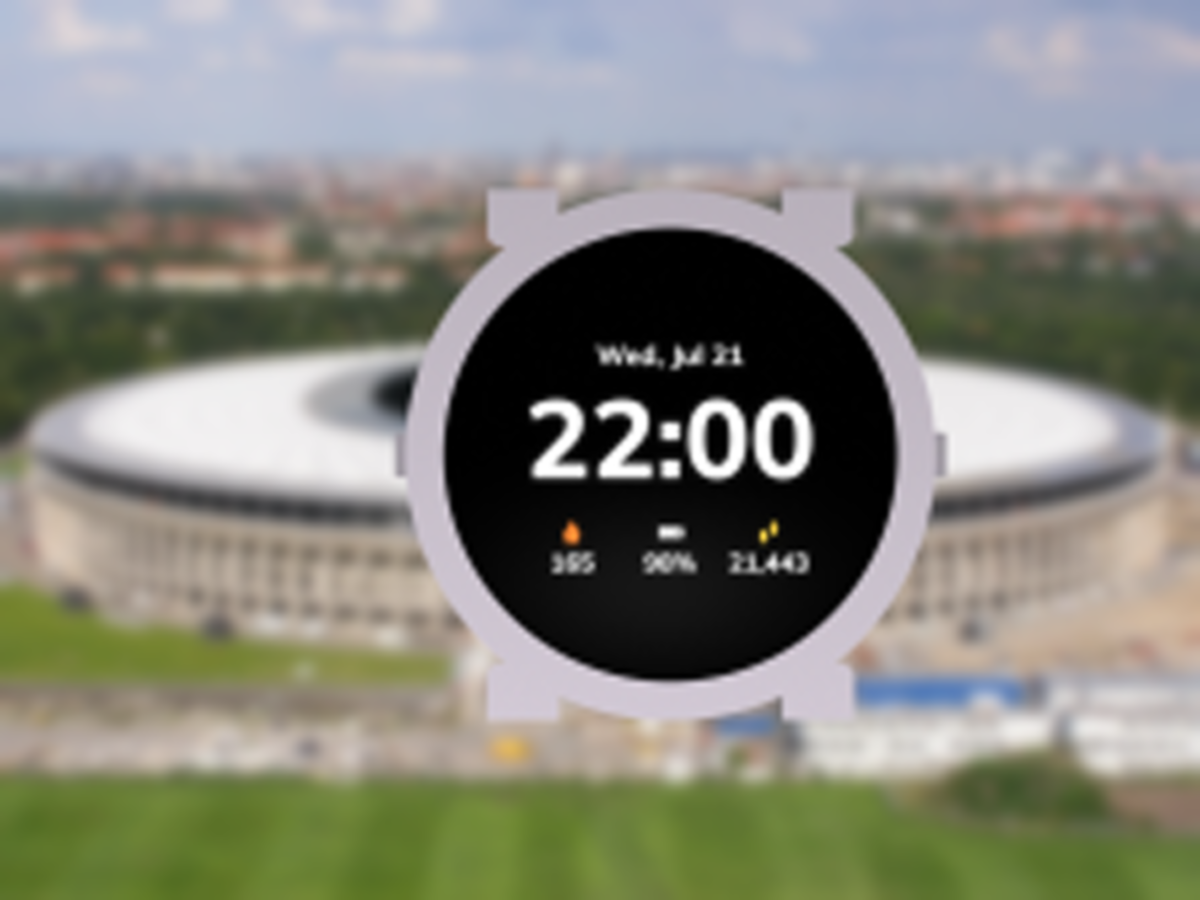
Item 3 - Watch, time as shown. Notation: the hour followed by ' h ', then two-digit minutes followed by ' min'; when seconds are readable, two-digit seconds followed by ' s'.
22 h 00 min
